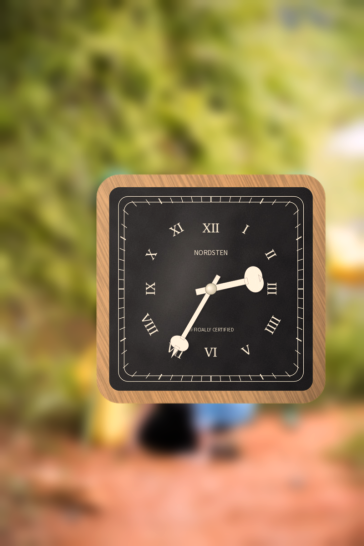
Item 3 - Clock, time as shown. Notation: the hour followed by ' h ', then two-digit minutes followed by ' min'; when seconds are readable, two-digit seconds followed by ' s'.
2 h 35 min
